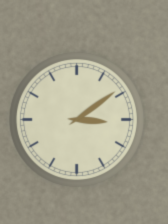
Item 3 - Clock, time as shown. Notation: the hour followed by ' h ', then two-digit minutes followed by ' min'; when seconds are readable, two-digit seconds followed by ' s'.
3 h 09 min
